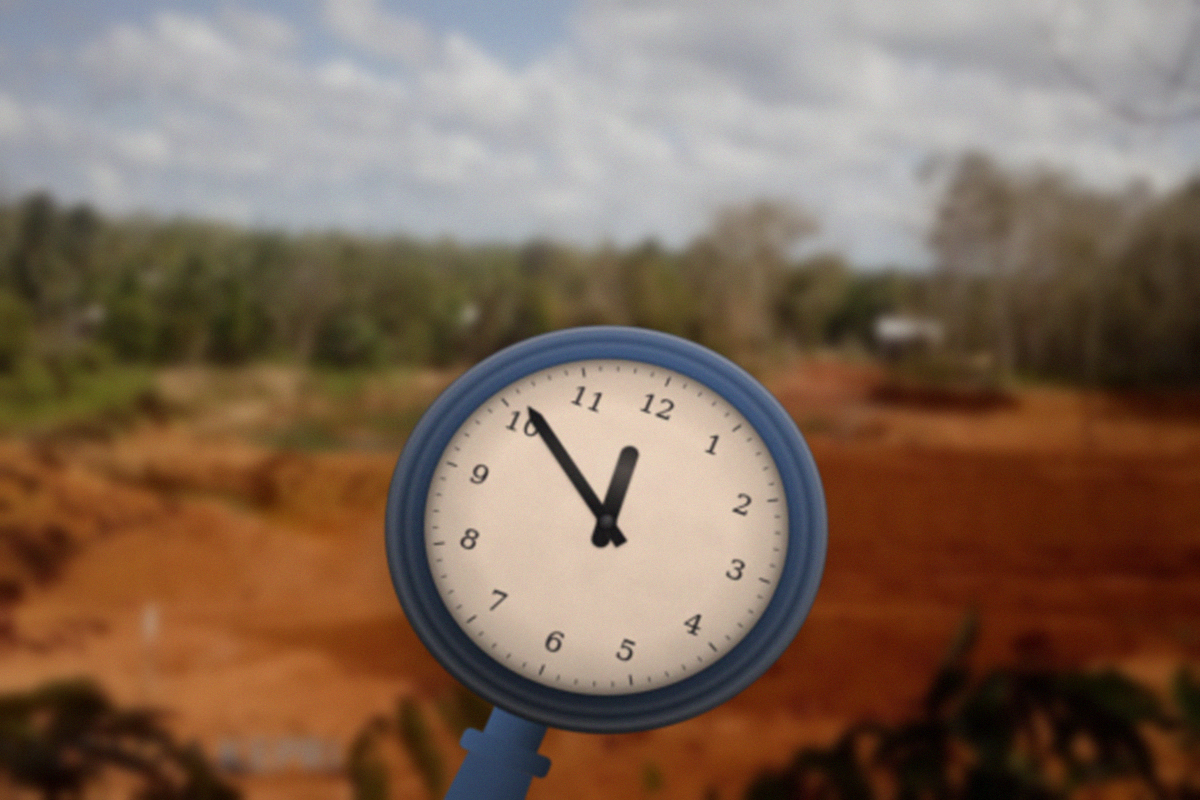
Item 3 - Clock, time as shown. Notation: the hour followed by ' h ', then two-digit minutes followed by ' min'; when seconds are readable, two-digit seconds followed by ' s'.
11 h 51 min
